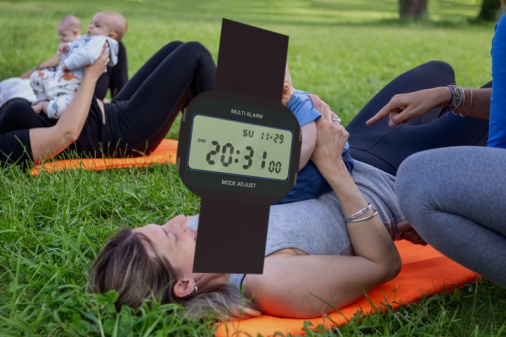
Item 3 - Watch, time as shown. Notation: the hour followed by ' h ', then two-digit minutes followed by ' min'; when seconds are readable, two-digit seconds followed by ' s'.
20 h 31 min 00 s
